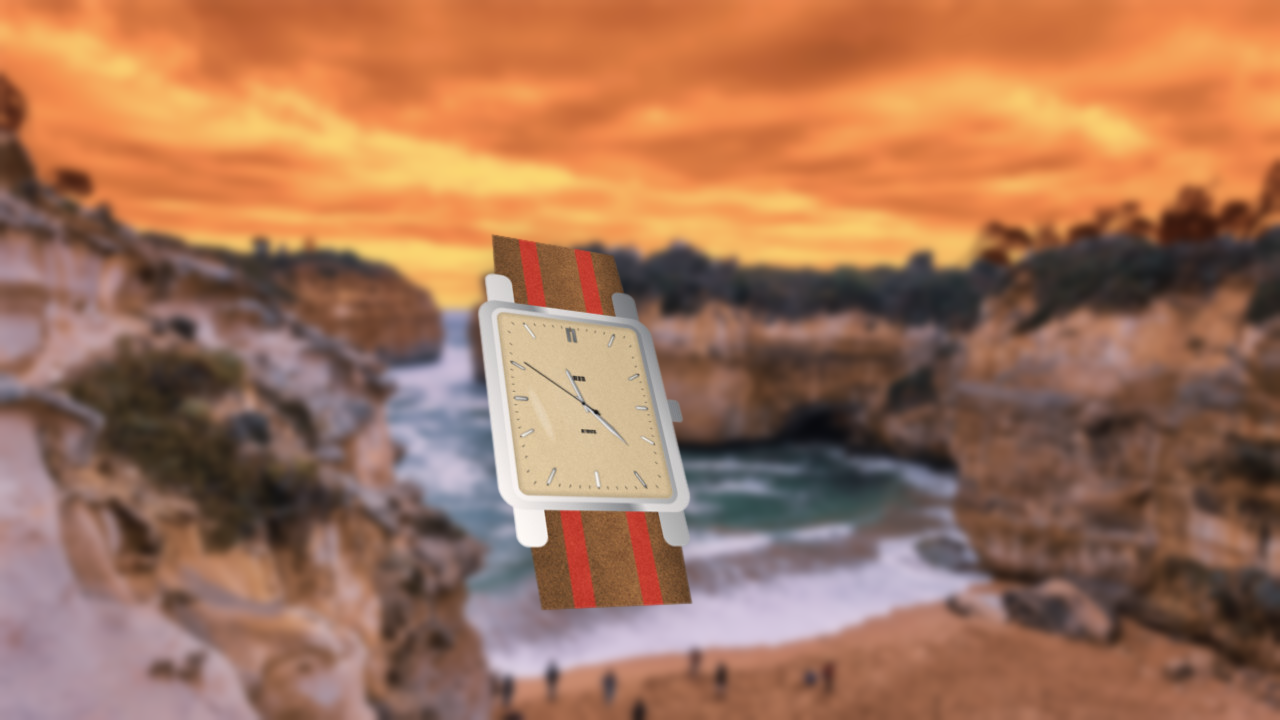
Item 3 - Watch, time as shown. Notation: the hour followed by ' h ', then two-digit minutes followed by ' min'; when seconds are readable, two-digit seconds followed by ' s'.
11 h 22 min 51 s
